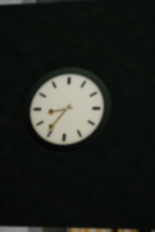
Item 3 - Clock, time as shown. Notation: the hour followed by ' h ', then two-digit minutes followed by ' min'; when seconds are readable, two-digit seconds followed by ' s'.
8 h 36 min
